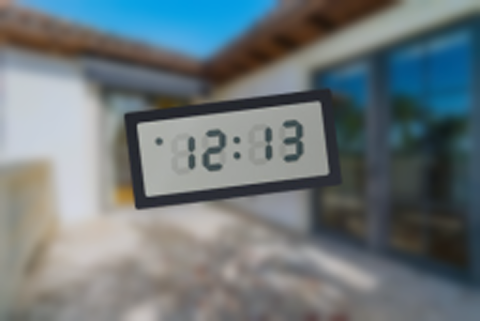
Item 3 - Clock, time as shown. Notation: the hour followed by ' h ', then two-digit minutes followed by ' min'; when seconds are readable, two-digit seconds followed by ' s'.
12 h 13 min
